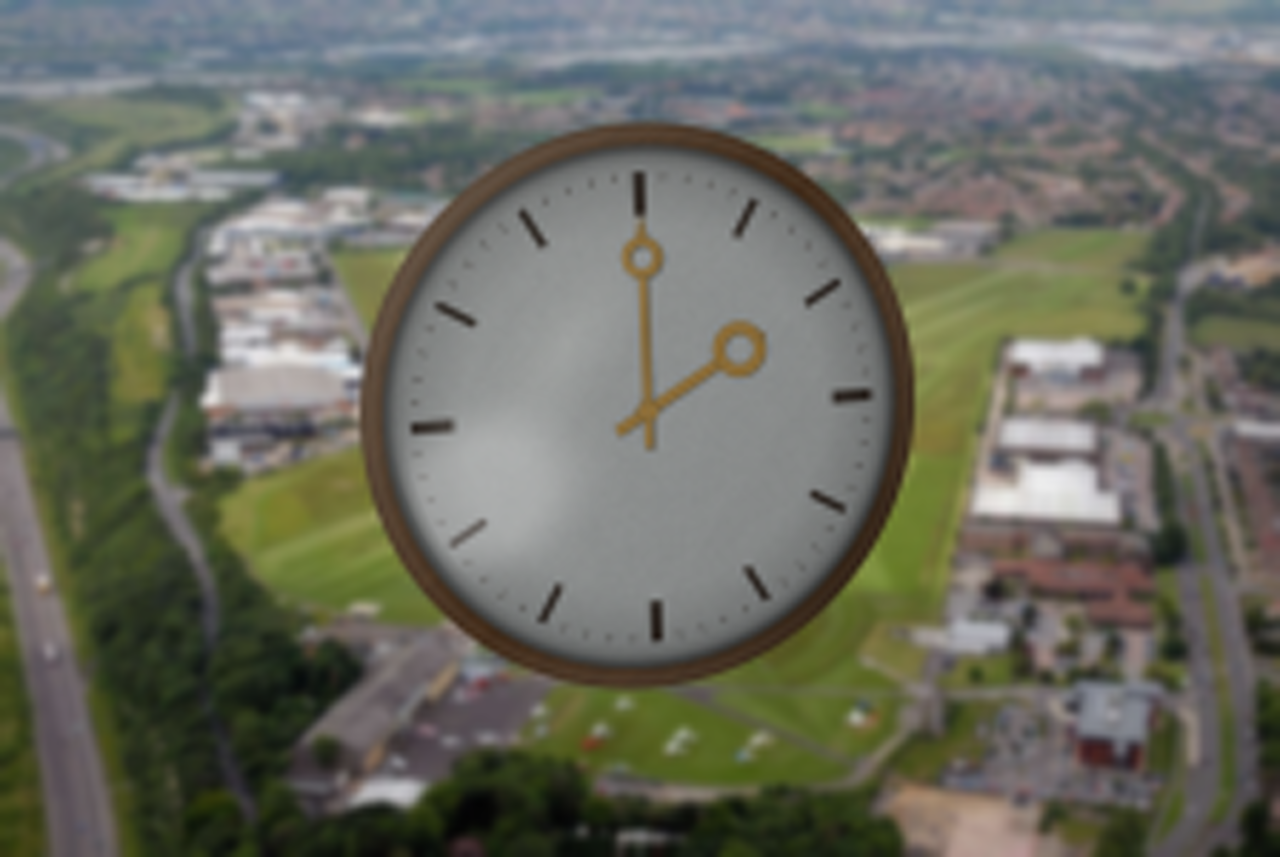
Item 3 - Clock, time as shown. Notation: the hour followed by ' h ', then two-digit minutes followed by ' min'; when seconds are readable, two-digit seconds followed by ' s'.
2 h 00 min
